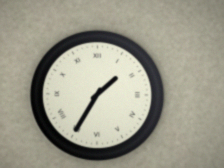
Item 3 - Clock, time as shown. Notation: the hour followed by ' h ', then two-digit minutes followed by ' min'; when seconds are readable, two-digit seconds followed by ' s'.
1 h 35 min
